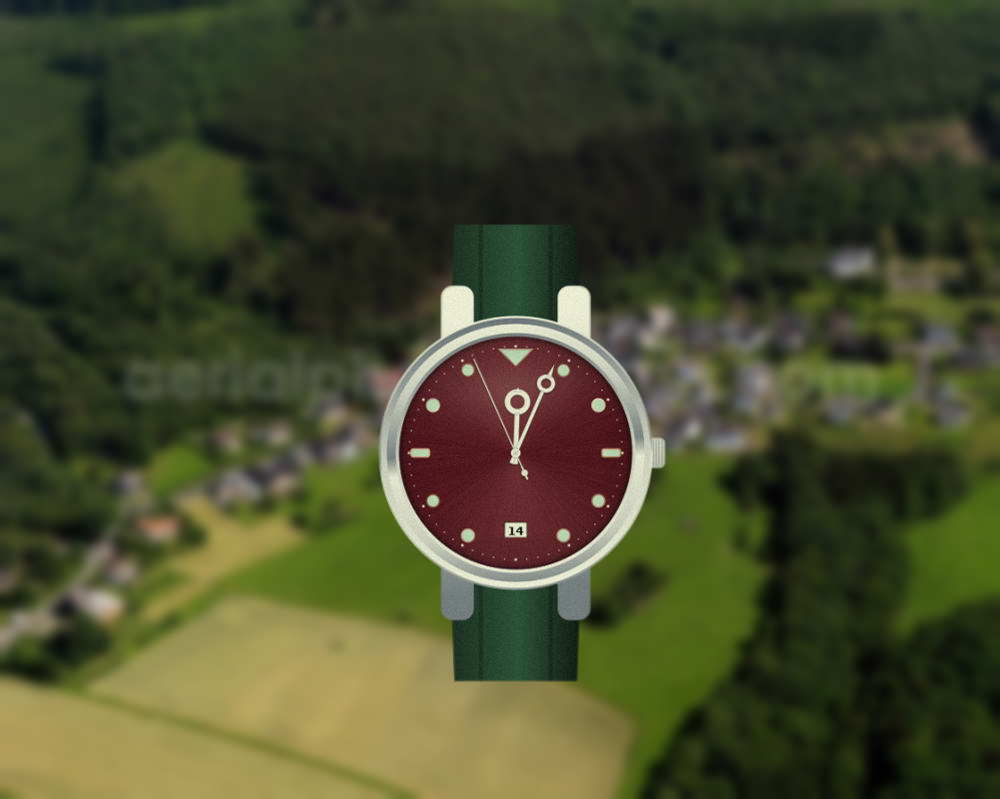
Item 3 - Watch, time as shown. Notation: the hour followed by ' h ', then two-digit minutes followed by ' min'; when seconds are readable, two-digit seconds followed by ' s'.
12 h 03 min 56 s
